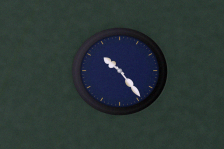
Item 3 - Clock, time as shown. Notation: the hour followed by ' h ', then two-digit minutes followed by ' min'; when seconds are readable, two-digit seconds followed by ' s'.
10 h 24 min
